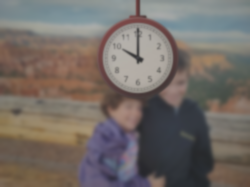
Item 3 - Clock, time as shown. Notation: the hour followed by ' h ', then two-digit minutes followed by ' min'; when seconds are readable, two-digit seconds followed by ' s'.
10 h 00 min
